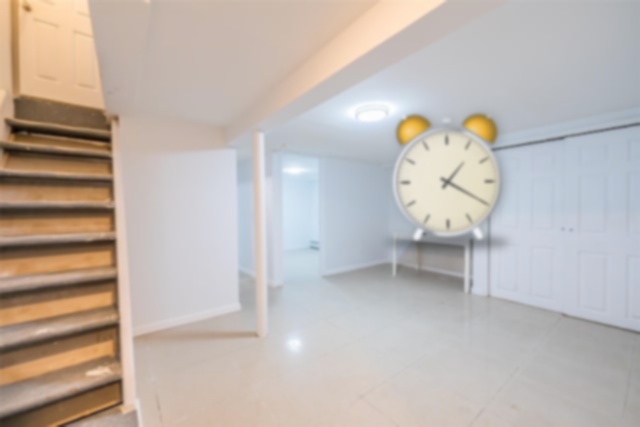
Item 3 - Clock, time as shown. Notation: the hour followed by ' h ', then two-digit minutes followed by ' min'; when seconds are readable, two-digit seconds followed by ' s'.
1 h 20 min
